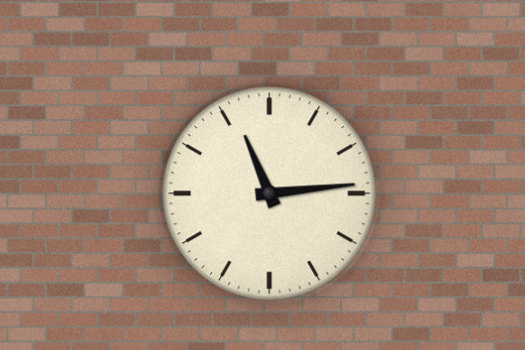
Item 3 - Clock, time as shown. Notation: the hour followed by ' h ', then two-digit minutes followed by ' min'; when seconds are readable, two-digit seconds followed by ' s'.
11 h 14 min
